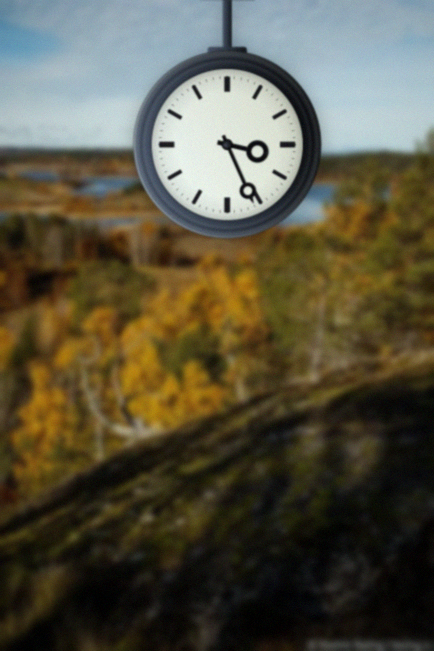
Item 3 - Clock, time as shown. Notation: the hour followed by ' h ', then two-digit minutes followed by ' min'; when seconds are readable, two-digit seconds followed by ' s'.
3 h 26 min
